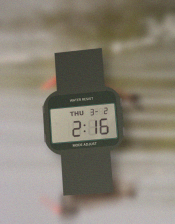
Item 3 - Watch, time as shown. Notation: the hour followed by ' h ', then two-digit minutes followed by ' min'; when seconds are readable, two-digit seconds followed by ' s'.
2 h 16 min
